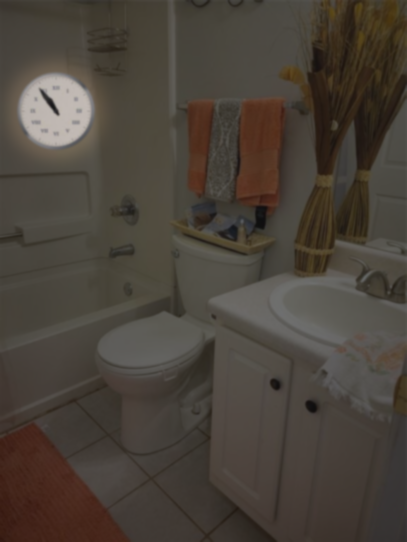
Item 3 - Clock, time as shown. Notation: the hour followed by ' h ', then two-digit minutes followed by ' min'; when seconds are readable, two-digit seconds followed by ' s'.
10 h 54 min
